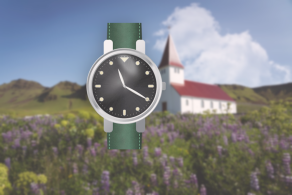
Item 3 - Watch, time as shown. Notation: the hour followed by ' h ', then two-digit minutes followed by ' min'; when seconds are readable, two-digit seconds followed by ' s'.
11 h 20 min
